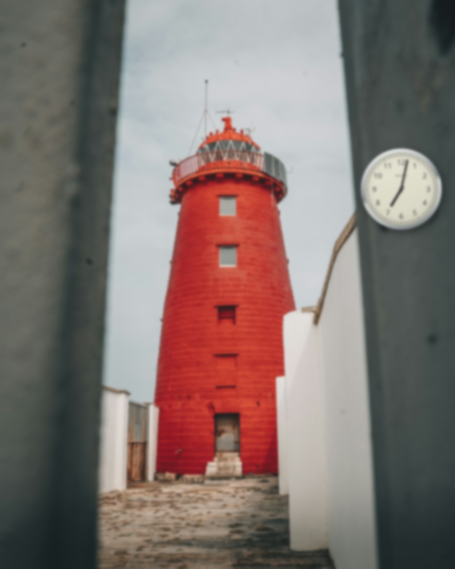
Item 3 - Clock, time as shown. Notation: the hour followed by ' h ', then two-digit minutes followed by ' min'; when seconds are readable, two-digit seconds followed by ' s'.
7 h 02 min
